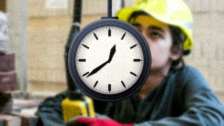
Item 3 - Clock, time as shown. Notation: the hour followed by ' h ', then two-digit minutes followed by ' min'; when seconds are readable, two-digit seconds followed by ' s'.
12 h 39 min
